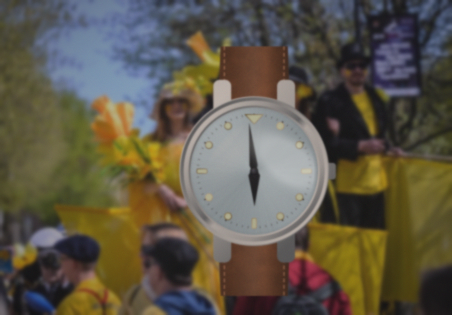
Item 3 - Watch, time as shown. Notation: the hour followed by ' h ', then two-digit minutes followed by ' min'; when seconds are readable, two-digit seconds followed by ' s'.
5 h 59 min
